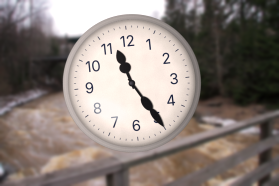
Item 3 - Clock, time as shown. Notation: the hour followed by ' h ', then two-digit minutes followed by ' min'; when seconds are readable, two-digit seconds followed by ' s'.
11 h 25 min
